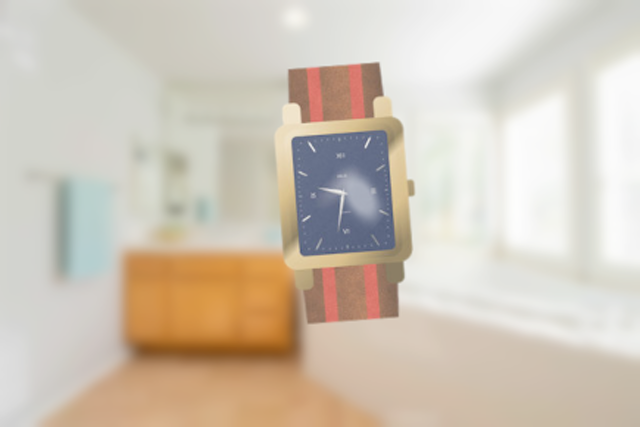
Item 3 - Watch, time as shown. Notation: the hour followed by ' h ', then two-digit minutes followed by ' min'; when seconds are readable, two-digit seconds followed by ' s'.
9 h 32 min
